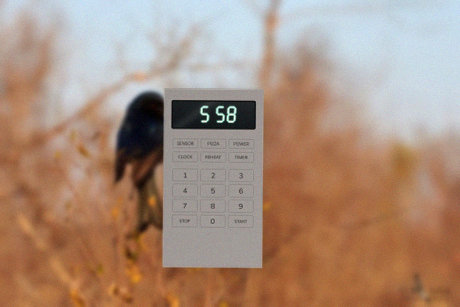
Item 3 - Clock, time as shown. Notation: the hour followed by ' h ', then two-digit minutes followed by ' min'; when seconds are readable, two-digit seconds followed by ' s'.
5 h 58 min
